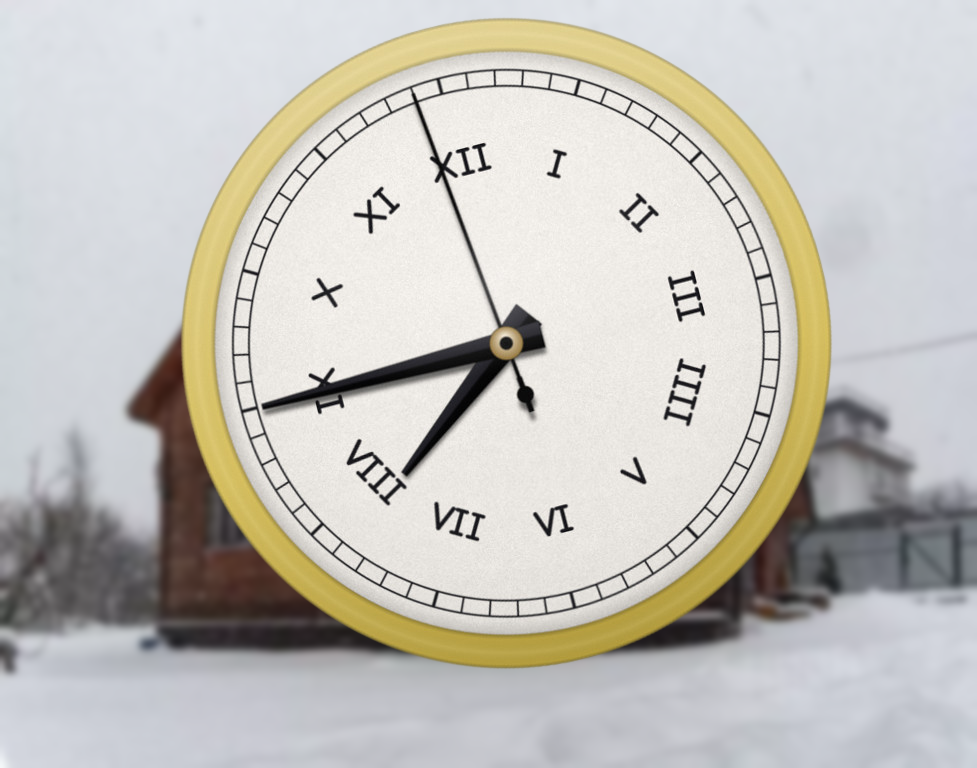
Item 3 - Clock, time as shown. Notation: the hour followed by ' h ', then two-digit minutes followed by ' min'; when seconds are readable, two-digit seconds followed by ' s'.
7 h 44 min 59 s
